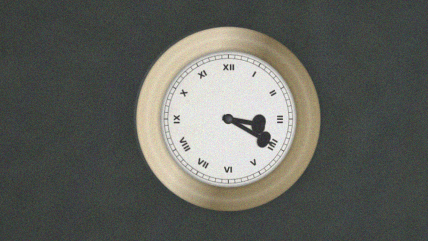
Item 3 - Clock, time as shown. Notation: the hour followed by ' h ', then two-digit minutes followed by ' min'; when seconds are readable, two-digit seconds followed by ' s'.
3 h 20 min
